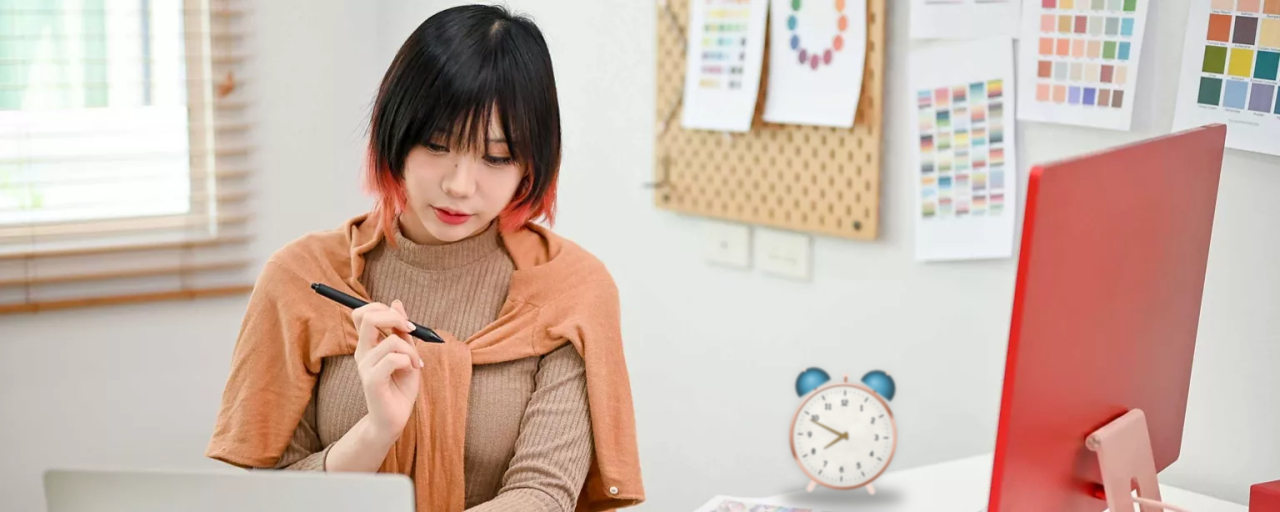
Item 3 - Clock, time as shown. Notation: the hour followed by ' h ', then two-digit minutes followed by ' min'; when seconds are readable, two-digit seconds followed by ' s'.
7 h 49 min
